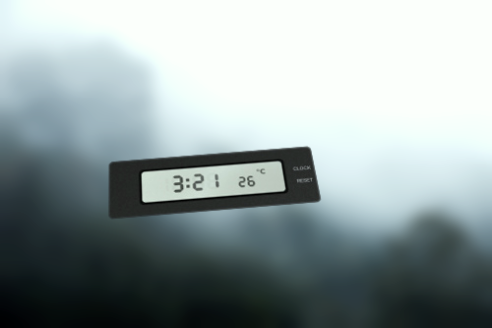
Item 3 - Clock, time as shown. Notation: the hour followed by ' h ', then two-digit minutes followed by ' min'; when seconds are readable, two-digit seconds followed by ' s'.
3 h 21 min
